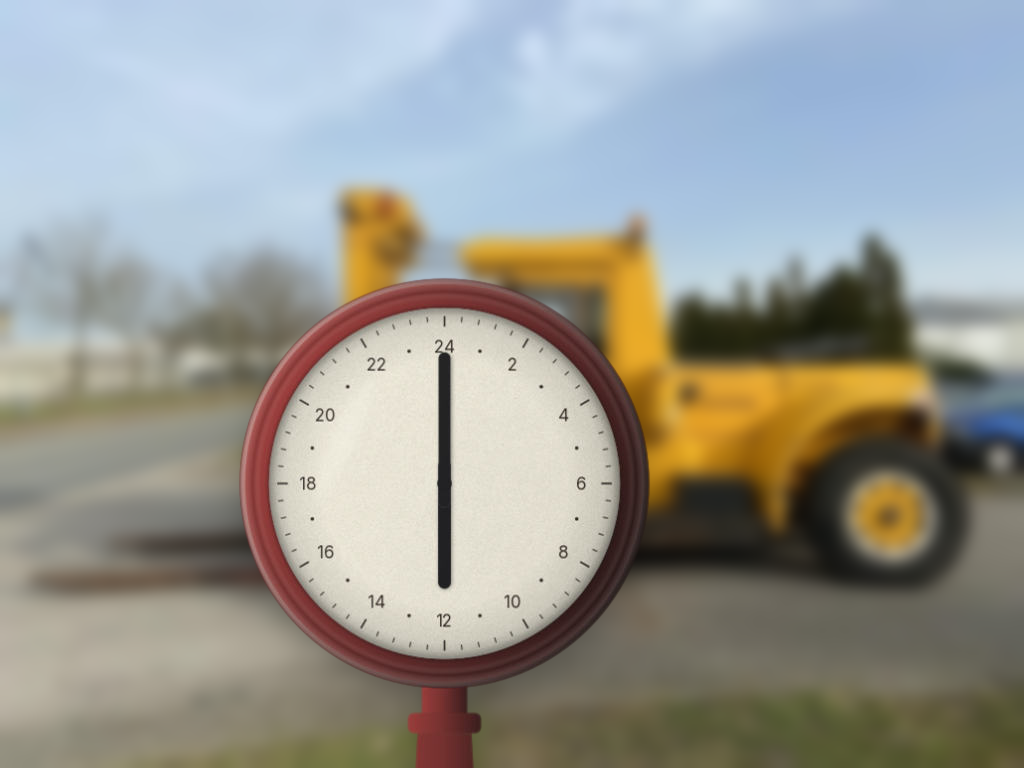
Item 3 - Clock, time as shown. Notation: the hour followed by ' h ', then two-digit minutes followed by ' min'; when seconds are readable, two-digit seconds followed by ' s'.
12 h 00 min
